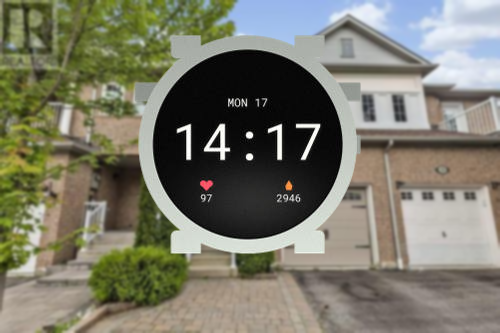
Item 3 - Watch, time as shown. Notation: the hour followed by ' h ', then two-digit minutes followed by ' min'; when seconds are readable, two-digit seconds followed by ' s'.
14 h 17 min
